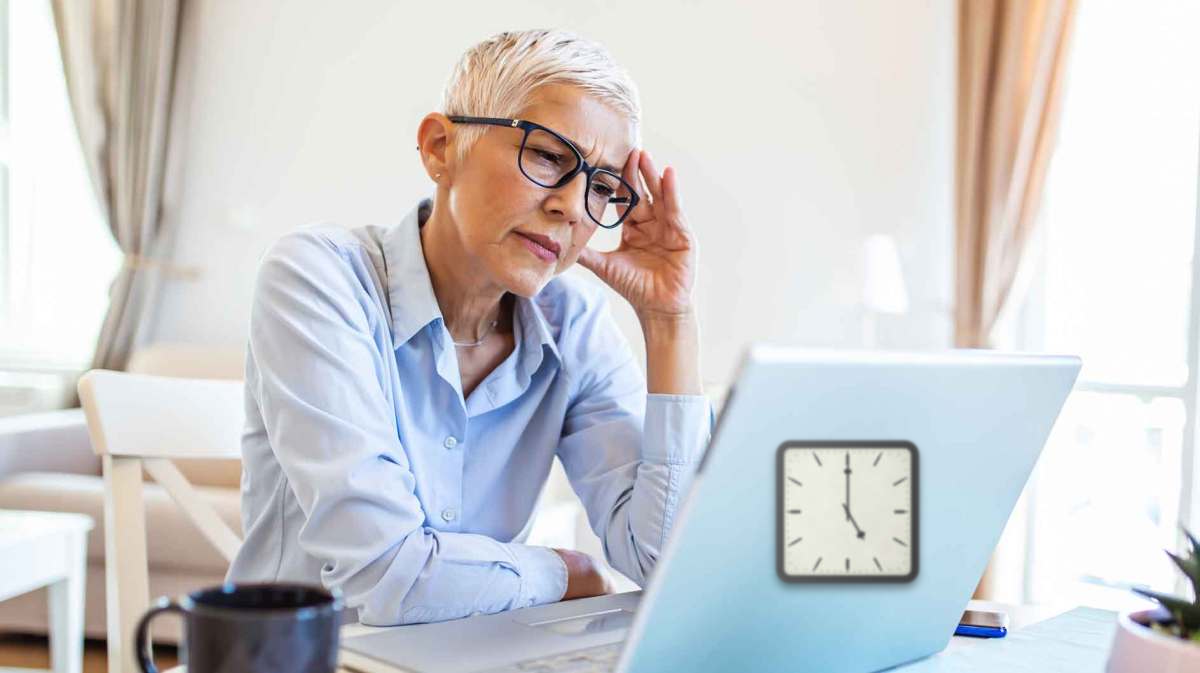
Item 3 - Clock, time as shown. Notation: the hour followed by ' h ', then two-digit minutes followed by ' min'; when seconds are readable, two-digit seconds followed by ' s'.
5 h 00 min
